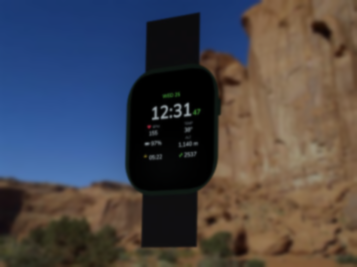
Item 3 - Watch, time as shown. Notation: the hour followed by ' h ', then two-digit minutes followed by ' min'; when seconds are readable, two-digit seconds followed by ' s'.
12 h 31 min
